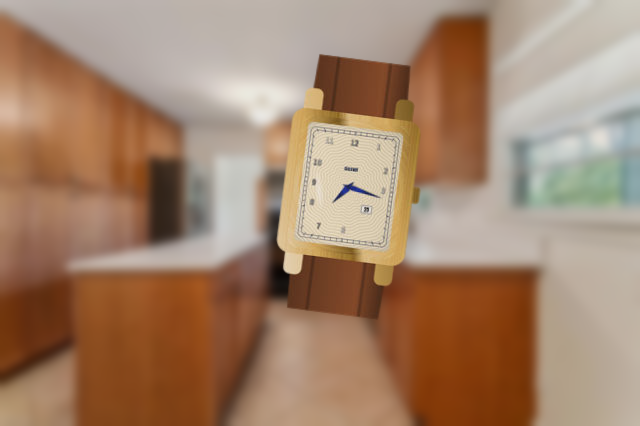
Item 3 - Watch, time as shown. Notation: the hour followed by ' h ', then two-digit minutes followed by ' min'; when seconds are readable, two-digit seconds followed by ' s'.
7 h 17 min
